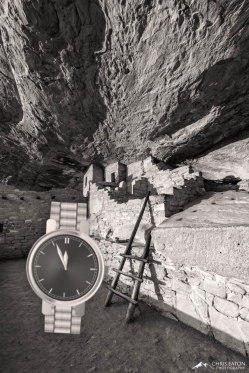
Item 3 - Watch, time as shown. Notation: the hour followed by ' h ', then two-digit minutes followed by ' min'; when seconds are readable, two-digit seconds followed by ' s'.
11 h 56 min
